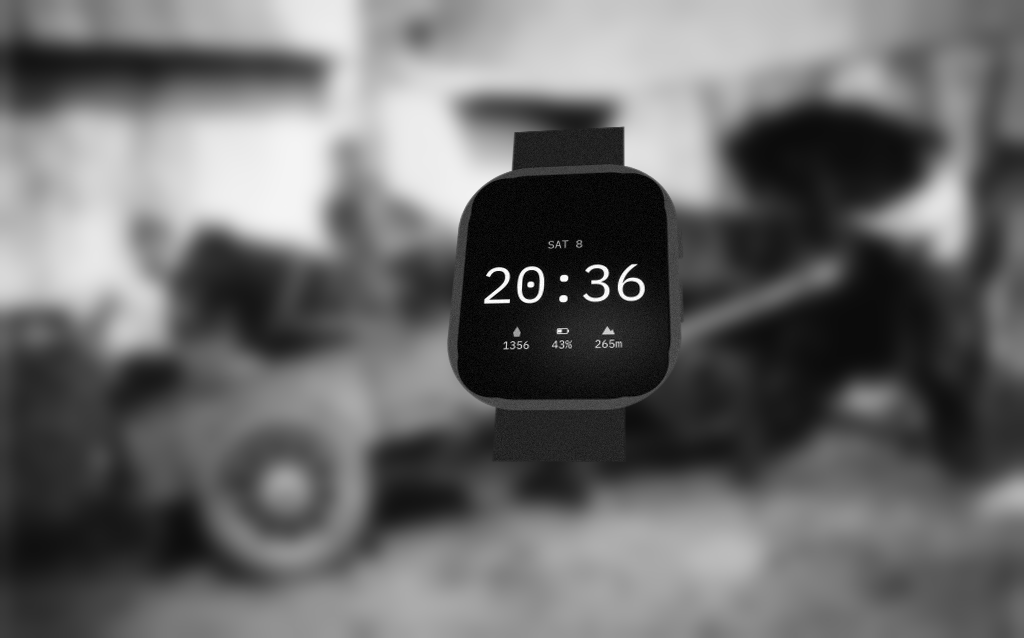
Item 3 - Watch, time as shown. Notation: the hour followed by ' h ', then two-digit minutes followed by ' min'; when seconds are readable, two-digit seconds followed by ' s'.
20 h 36 min
